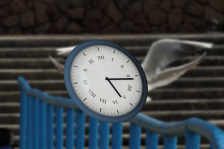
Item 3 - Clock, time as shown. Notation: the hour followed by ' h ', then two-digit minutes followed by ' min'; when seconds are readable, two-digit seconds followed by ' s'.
5 h 16 min
